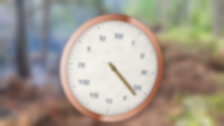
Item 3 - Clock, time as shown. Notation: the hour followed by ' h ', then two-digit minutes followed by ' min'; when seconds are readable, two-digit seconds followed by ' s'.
4 h 22 min
